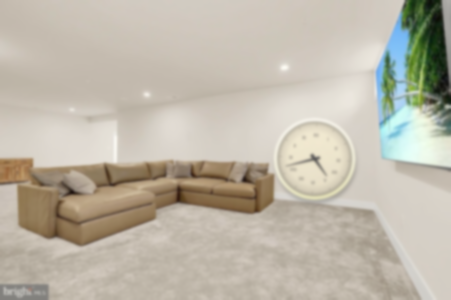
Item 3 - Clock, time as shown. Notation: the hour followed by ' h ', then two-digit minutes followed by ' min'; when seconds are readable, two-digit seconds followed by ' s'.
4 h 42 min
